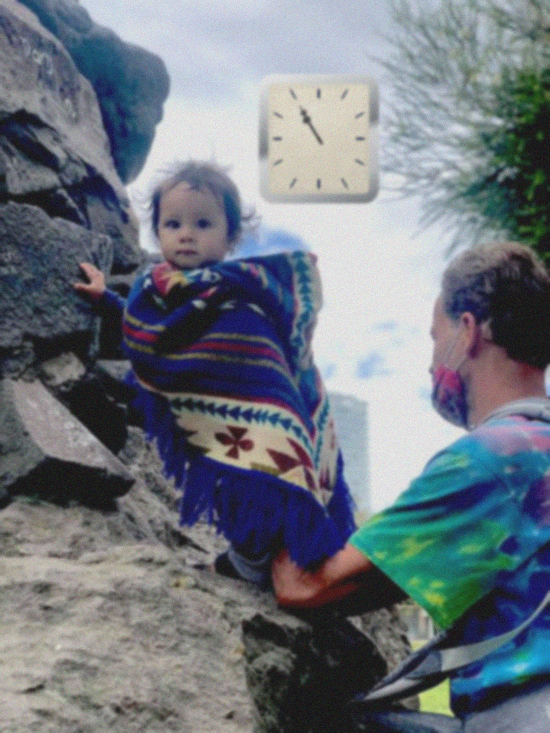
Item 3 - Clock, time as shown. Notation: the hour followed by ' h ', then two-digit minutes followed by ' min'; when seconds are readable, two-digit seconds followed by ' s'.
10 h 55 min
